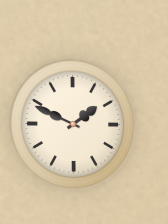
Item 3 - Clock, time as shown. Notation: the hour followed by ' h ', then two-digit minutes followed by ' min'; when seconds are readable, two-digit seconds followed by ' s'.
1 h 49 min
